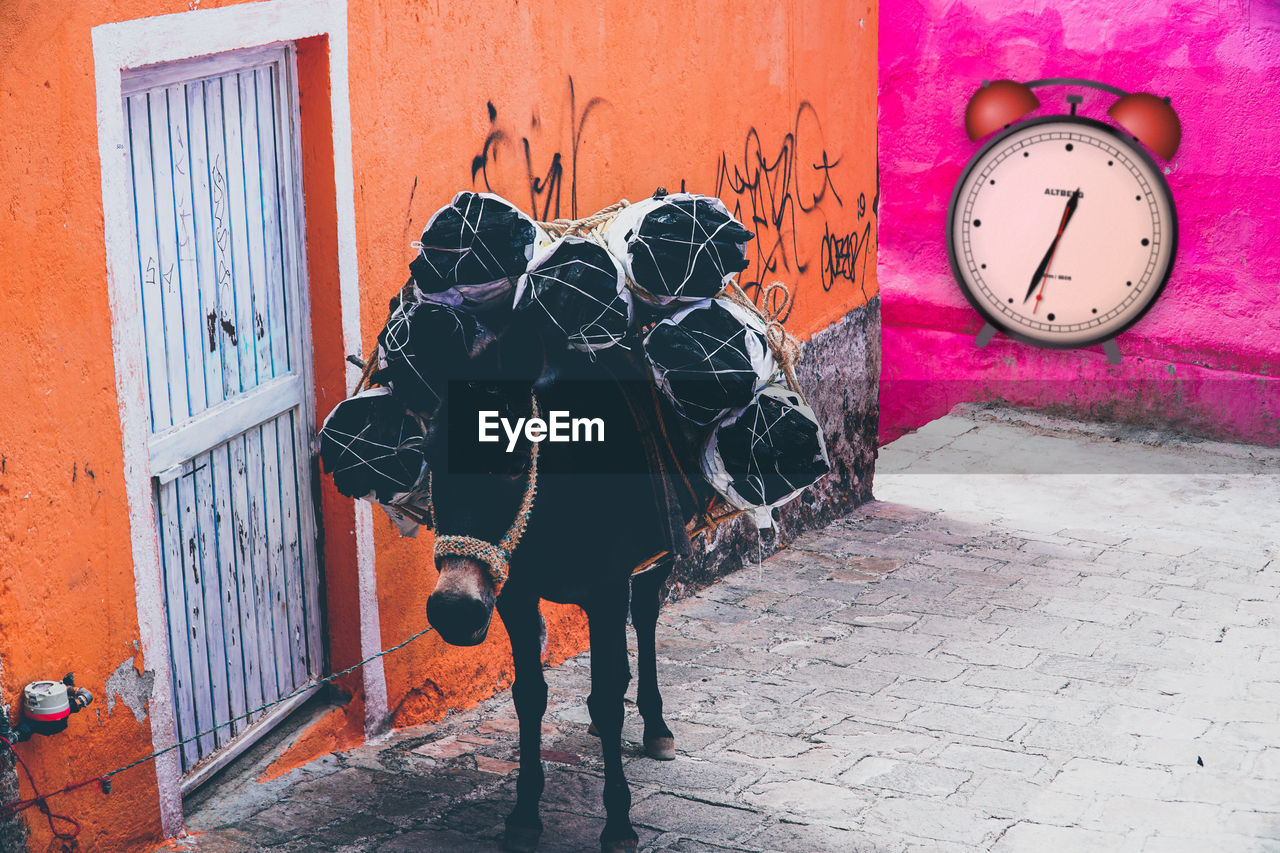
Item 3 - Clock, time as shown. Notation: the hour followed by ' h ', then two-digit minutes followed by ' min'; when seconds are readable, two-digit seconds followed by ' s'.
12 h 33 min 32 s
